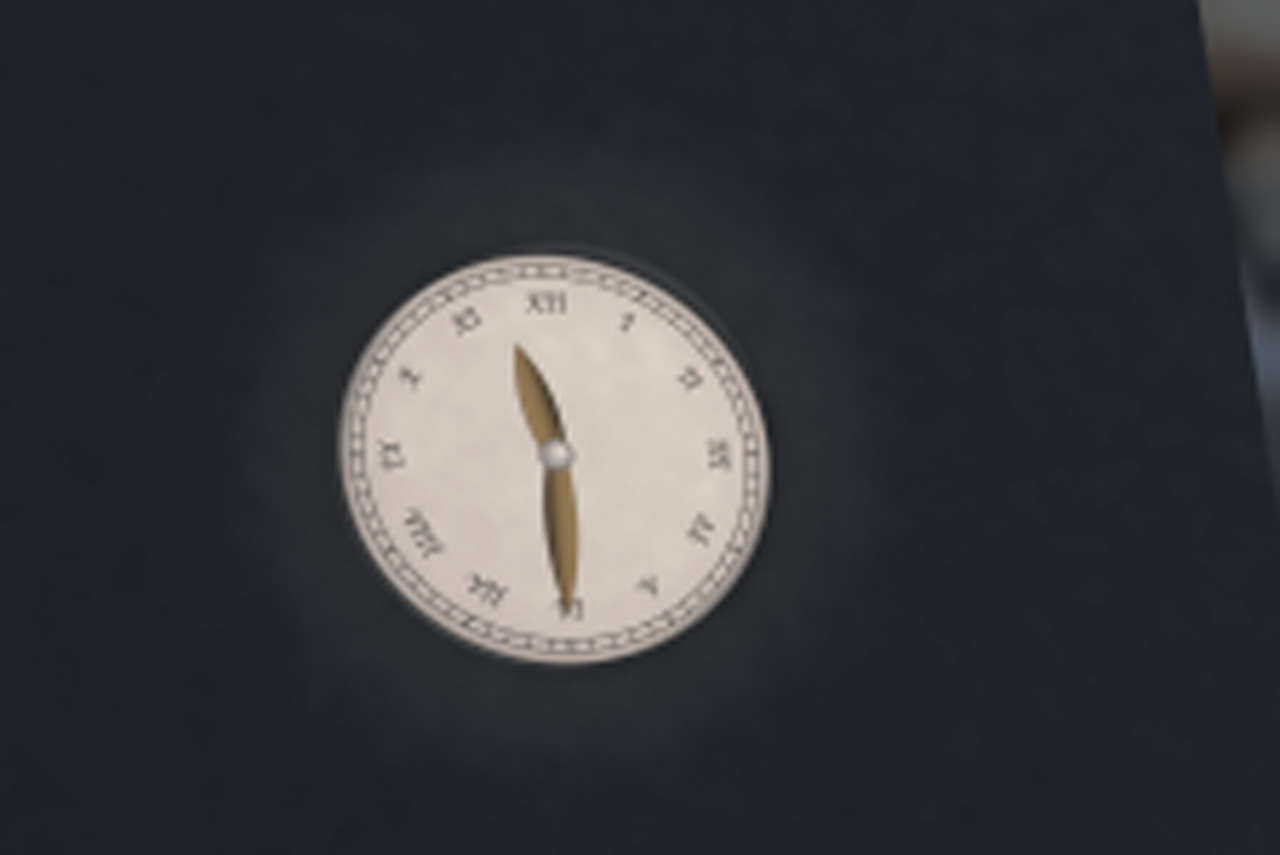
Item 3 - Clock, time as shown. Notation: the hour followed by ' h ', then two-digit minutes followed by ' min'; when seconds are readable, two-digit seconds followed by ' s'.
11 h 30 min
